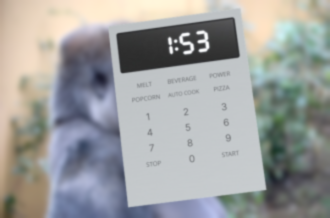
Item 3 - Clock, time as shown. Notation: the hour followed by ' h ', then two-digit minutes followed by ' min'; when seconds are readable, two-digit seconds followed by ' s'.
1 h 53 min
